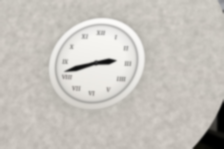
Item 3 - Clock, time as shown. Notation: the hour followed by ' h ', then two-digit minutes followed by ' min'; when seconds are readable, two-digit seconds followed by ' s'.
2 h 42 min
